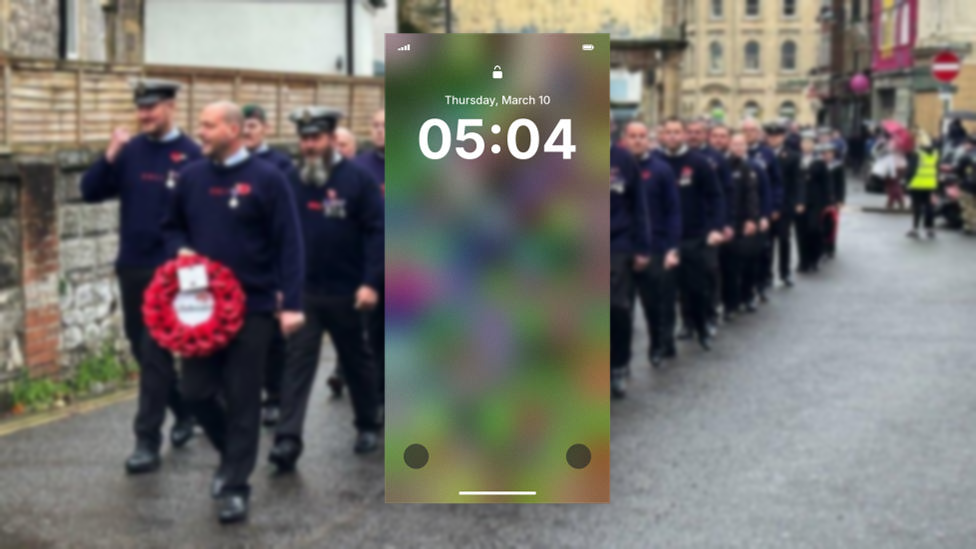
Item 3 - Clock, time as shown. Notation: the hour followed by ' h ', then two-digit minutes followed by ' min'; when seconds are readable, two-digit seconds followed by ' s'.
5 h 04 min
